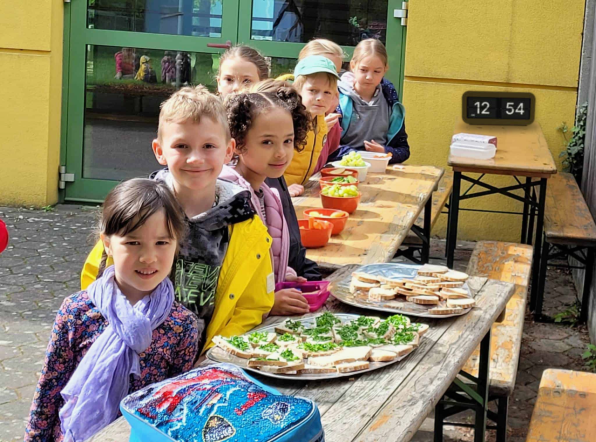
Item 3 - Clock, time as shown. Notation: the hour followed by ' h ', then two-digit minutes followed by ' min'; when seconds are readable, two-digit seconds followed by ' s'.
12 h 54 min
